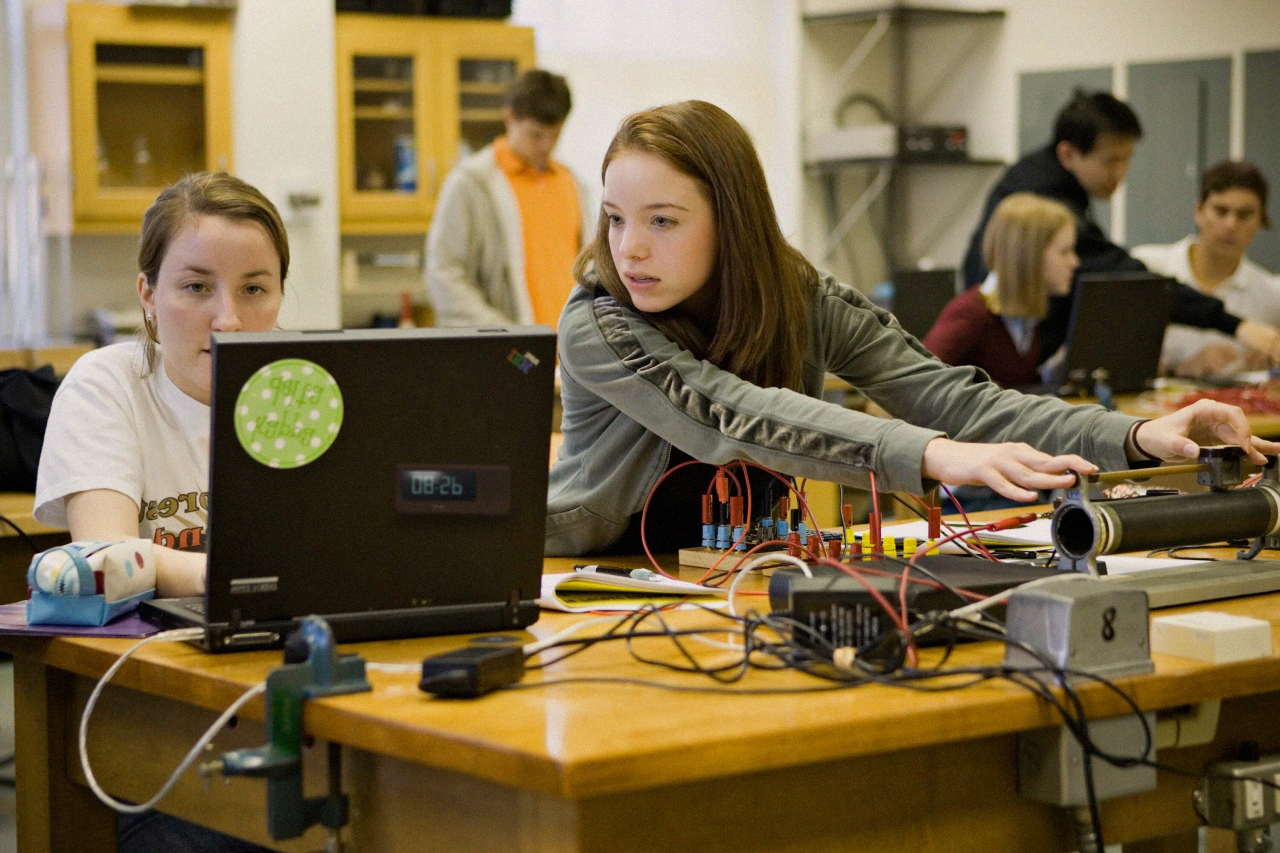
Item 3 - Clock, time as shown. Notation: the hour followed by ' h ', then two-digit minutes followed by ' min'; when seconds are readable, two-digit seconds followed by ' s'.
8 h 26 min
